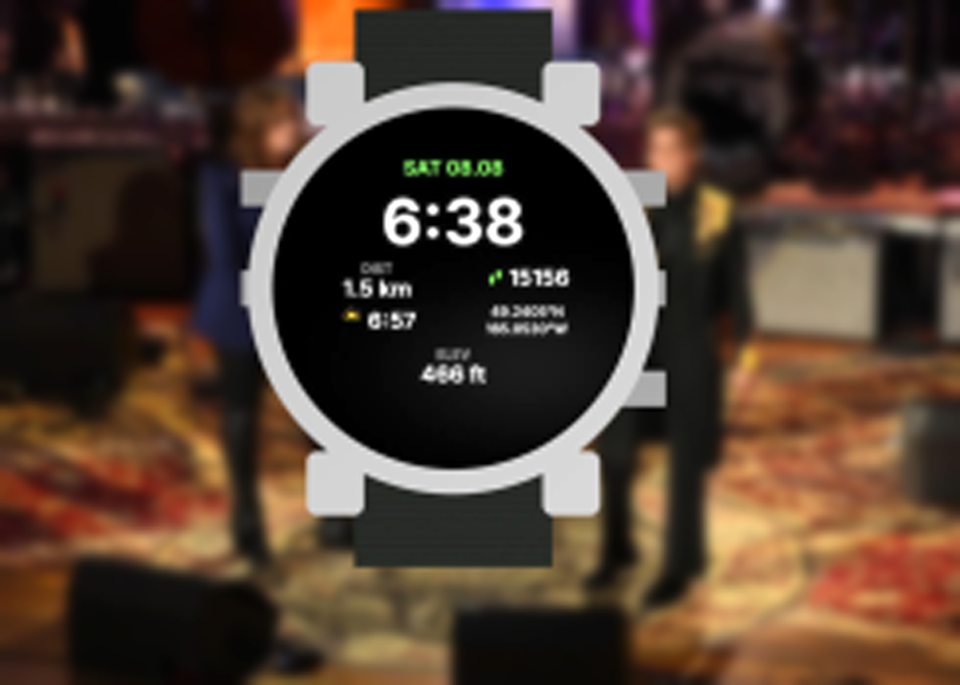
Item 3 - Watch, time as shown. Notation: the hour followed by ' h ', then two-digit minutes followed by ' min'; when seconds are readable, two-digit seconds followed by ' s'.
6 h 38 min
